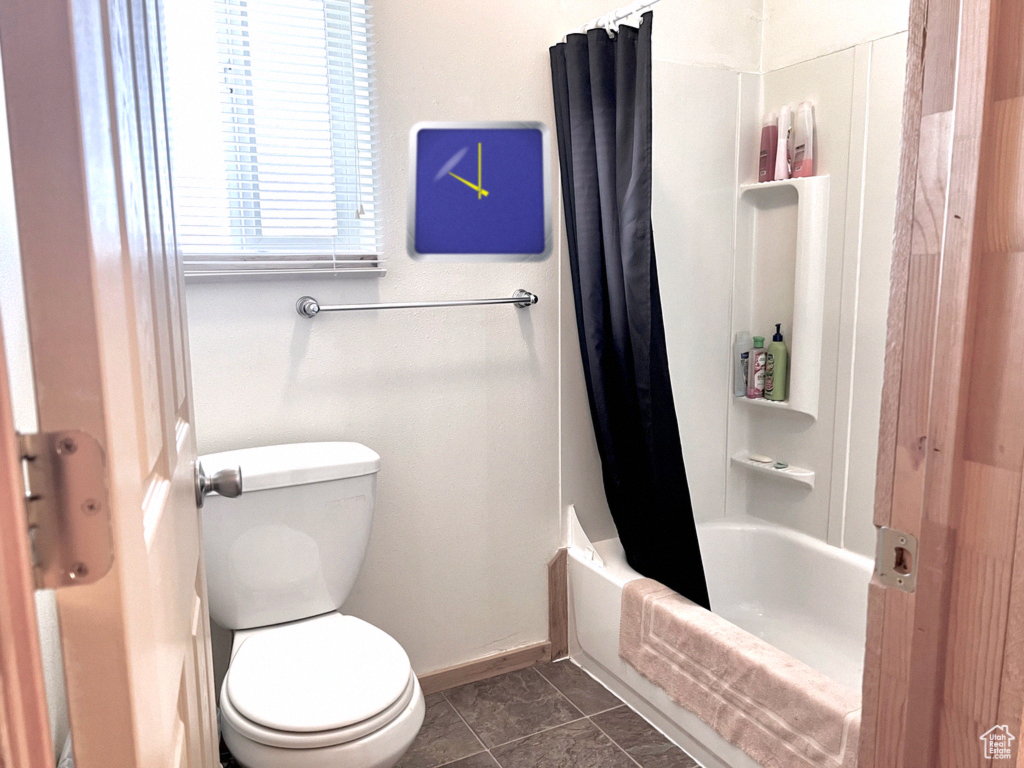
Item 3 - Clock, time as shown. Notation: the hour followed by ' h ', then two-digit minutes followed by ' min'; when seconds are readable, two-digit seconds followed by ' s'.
10 h 00 min
